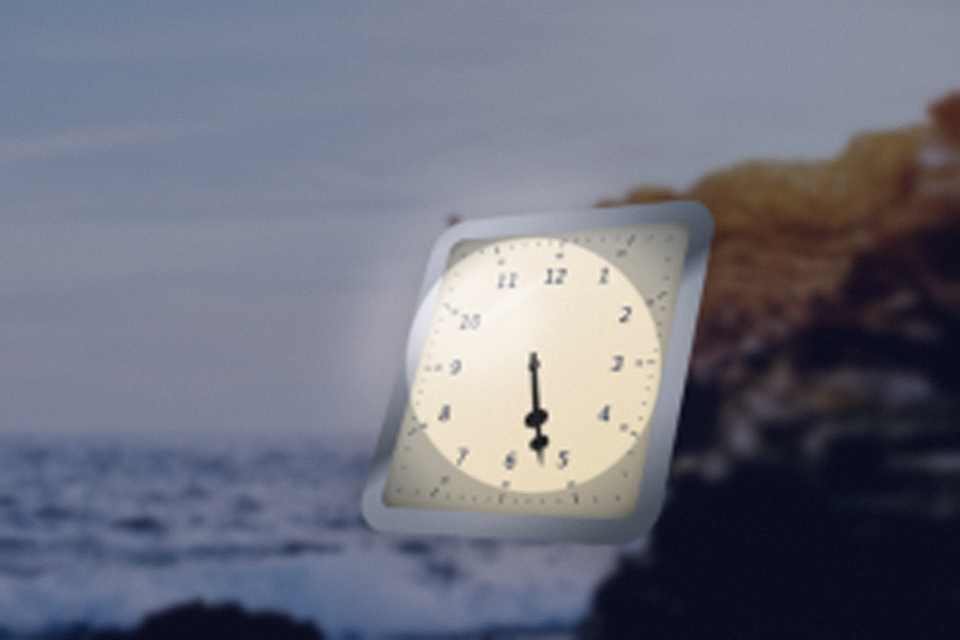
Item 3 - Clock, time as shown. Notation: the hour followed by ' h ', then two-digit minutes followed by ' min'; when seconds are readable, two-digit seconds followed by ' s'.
5 h 27 min
